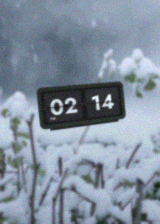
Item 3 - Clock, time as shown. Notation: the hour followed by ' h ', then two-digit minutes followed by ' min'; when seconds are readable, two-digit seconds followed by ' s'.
2 h 14 min
